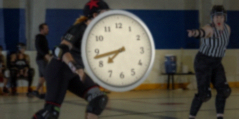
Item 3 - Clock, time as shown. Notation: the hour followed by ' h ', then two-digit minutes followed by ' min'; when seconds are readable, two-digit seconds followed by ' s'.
7 h 43 min
